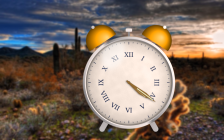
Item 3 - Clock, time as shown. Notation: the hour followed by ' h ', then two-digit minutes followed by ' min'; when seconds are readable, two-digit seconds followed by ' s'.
4 h 21 min
